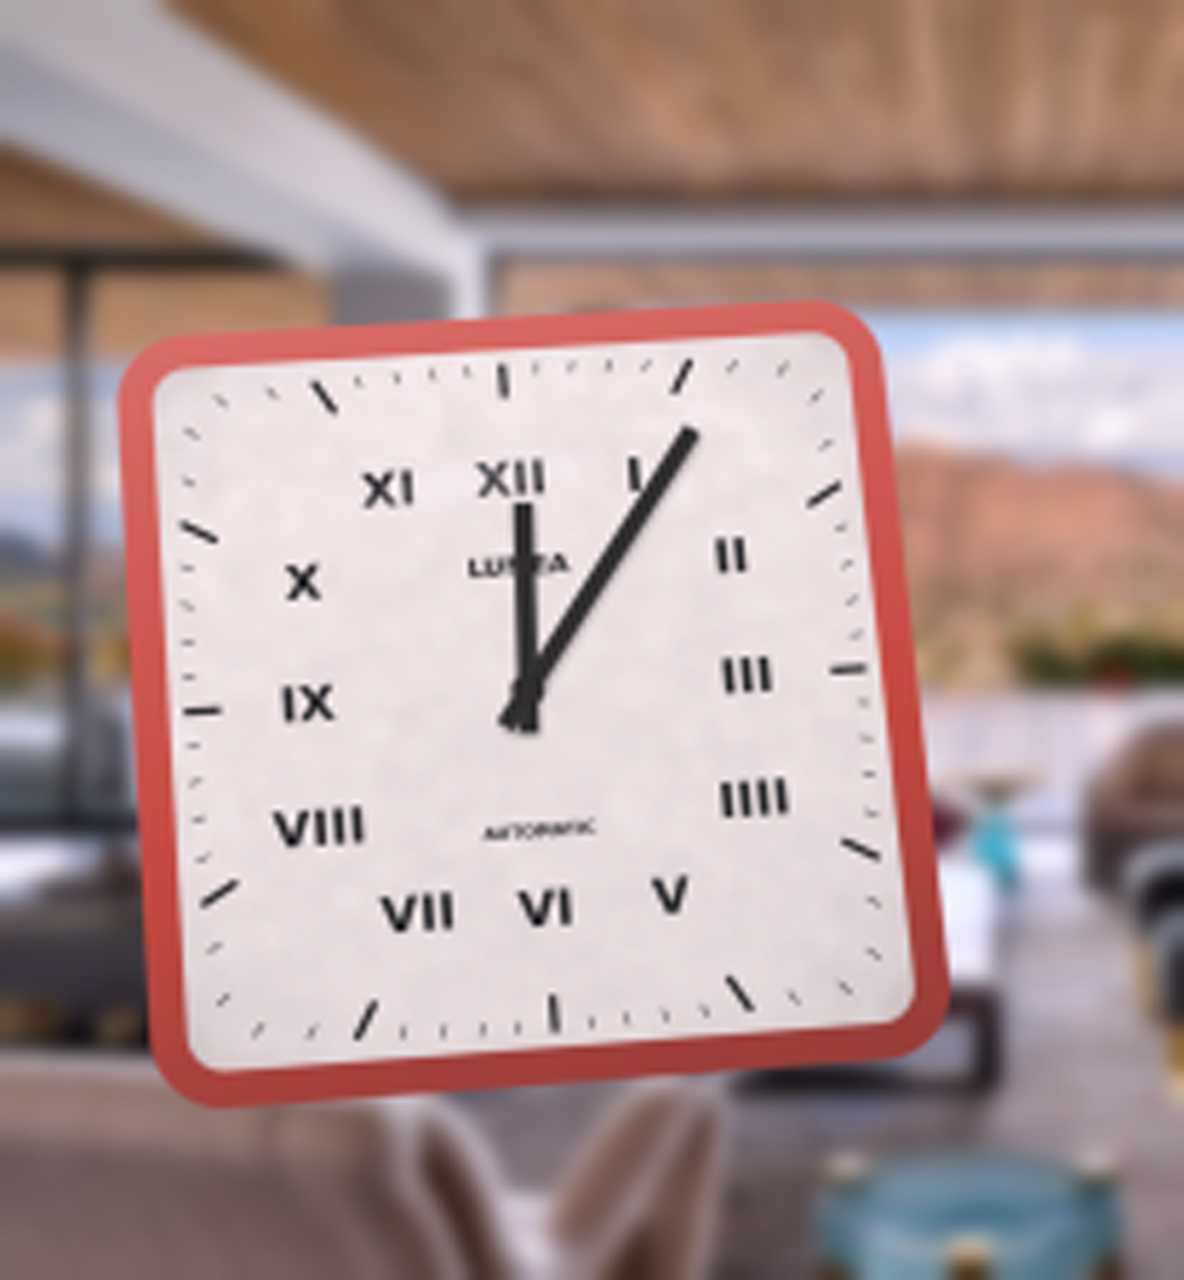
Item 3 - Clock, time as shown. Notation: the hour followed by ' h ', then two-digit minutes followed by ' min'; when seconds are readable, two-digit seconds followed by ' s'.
12 h 06 min
